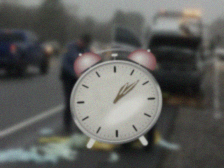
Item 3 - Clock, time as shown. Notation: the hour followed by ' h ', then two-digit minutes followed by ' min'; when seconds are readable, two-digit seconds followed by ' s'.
1 h 08 min
